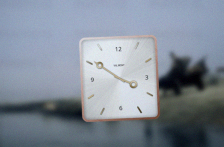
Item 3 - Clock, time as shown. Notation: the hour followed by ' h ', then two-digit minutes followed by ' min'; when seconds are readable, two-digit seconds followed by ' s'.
3 h 51 min
